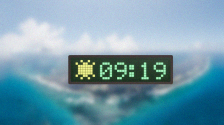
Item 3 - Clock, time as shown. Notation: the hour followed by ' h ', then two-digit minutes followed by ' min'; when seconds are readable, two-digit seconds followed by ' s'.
9 h 19 min
